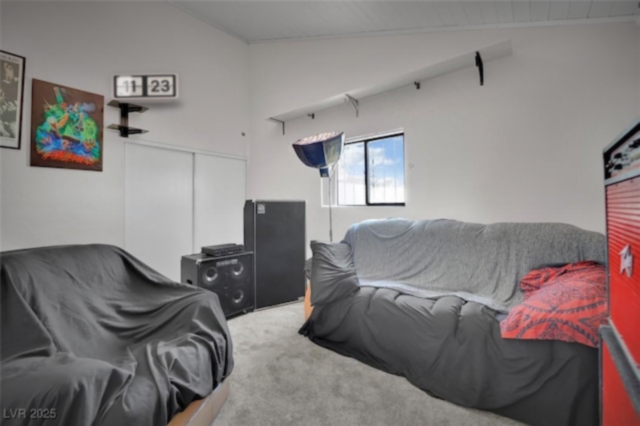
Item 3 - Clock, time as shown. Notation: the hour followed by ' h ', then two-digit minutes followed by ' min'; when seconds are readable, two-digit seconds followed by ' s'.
11 h 23 min
